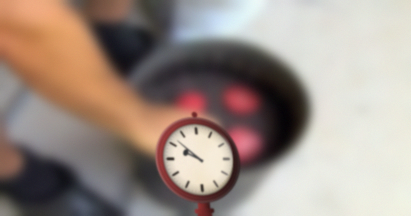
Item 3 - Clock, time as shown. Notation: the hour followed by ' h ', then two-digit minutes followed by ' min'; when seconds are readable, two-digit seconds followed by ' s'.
9 h 52 min
